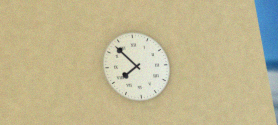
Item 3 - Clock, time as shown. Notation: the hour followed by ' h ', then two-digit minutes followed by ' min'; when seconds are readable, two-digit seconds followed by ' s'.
7 h 53 min
